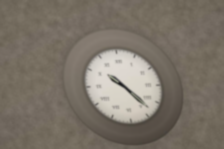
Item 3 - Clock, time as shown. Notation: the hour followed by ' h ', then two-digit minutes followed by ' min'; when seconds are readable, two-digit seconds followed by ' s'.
10 h 23 min
